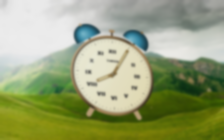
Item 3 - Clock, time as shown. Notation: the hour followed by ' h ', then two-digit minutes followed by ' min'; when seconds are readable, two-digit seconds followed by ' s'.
8 h 05 min
